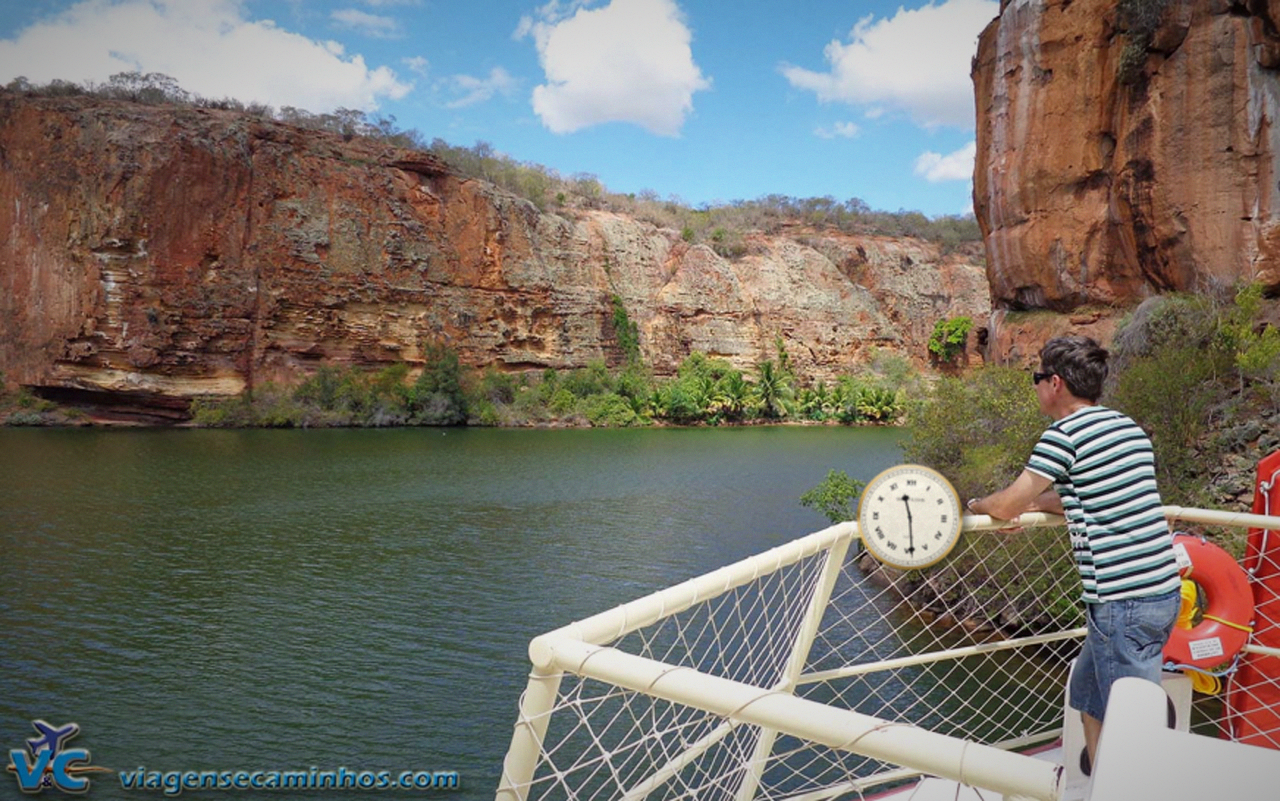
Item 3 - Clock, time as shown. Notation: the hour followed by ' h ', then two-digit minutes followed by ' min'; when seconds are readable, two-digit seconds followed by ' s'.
11 h 29 min
